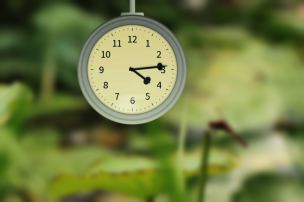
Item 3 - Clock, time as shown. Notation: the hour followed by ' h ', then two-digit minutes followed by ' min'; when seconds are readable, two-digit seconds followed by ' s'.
4 h 14 min
